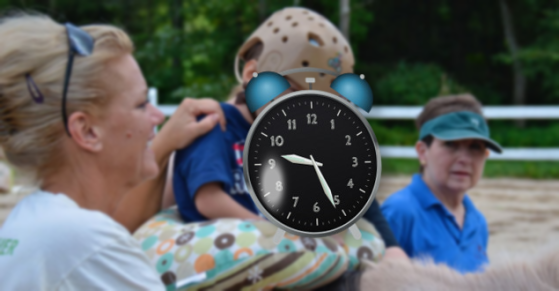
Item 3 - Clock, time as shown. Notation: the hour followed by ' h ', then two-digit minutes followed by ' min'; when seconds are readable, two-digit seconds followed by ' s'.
9 h 26 min
